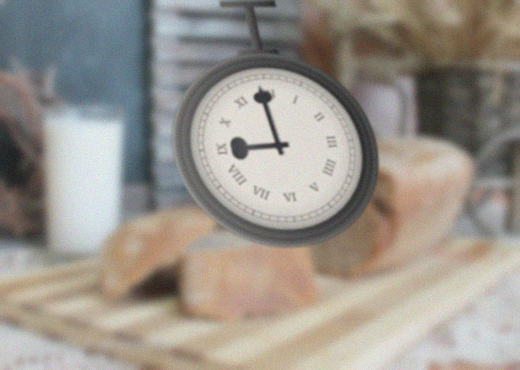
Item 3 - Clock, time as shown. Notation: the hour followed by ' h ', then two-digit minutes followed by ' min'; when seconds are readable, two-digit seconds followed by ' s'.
8 h 59 min
